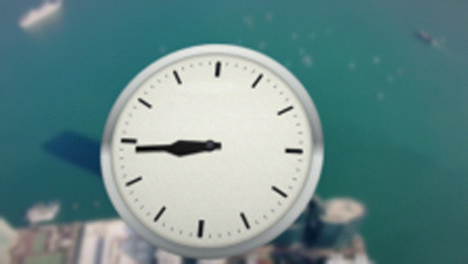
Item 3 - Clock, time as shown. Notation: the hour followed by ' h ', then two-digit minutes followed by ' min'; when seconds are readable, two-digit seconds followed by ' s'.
8 h 44 min
